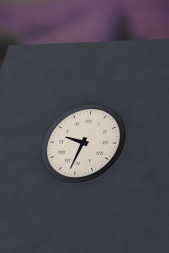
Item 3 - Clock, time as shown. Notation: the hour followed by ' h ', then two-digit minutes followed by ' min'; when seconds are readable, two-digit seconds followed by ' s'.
9 h 32 min
